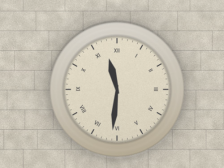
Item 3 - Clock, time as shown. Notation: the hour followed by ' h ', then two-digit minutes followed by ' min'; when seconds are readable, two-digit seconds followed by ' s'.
11 h 31 min
